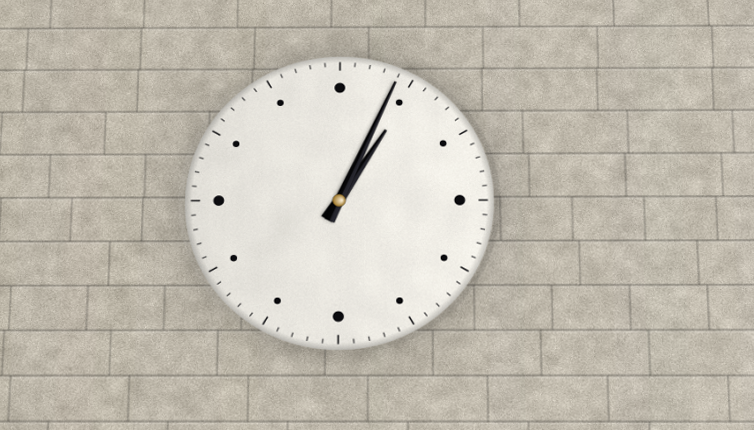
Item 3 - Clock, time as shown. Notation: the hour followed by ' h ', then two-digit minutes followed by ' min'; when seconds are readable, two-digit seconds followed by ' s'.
1 h 04 min
